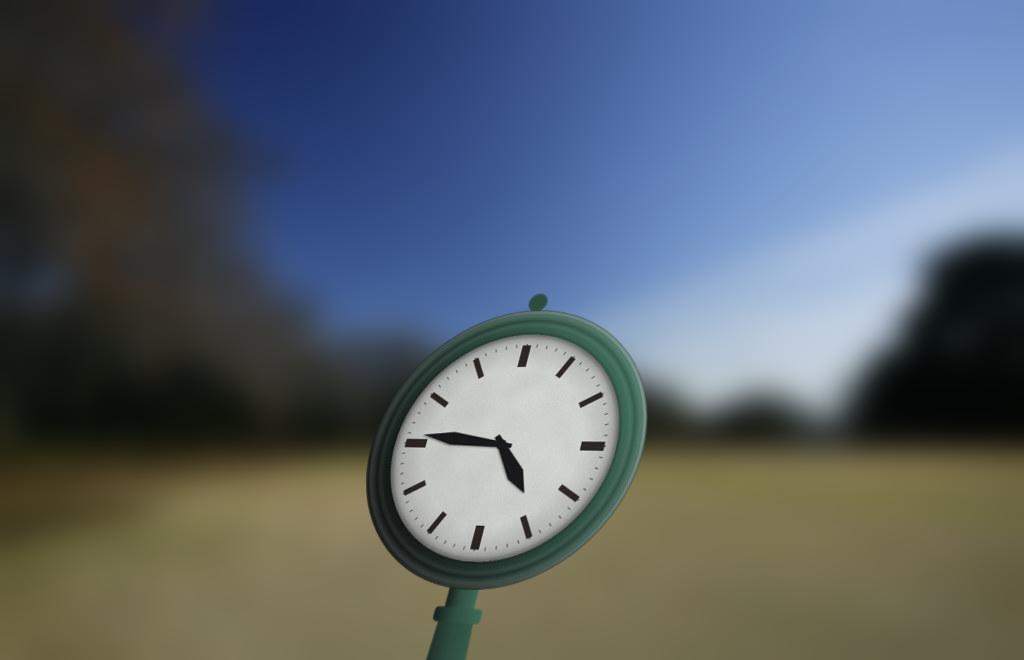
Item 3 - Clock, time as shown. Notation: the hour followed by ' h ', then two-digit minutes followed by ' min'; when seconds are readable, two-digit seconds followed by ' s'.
4 h 46 min
